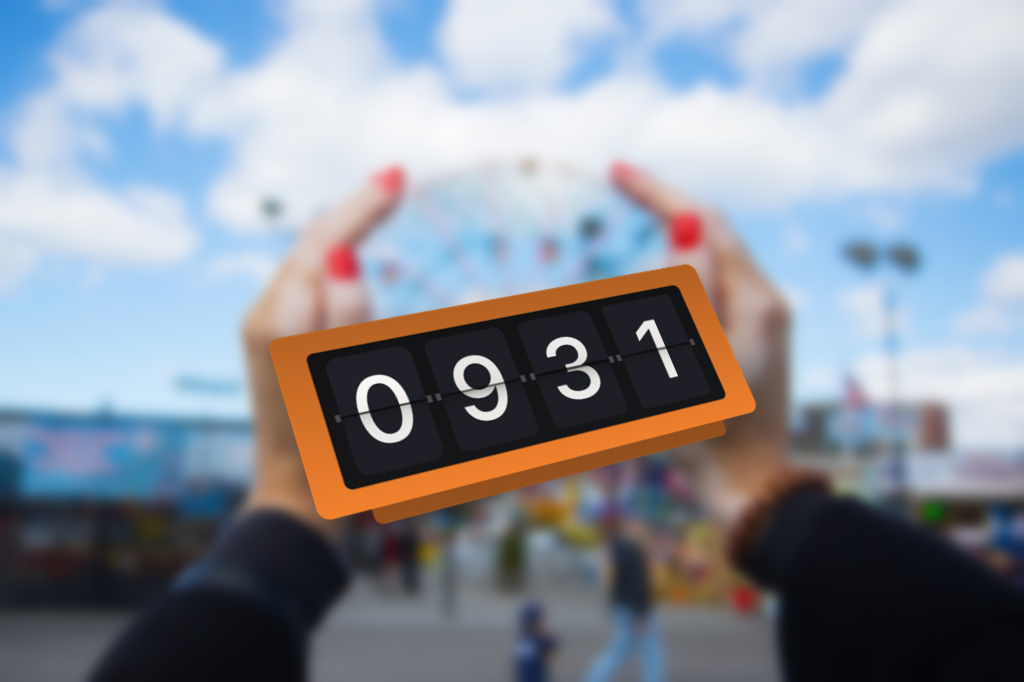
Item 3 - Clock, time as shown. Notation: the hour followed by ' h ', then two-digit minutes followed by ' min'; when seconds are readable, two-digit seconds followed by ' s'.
9 h 31 min
